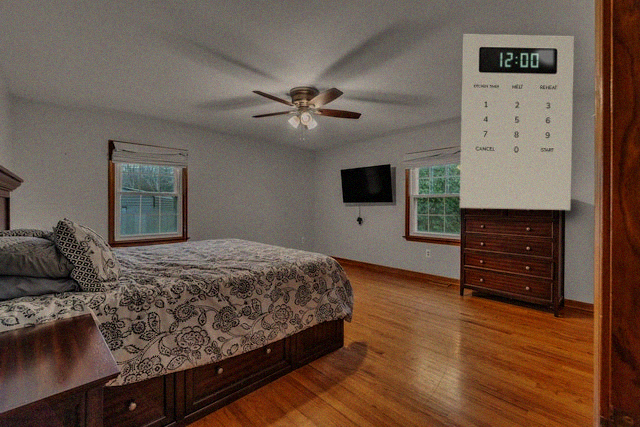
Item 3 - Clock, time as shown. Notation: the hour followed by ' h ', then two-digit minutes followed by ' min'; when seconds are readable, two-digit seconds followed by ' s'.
12 h 00 min
